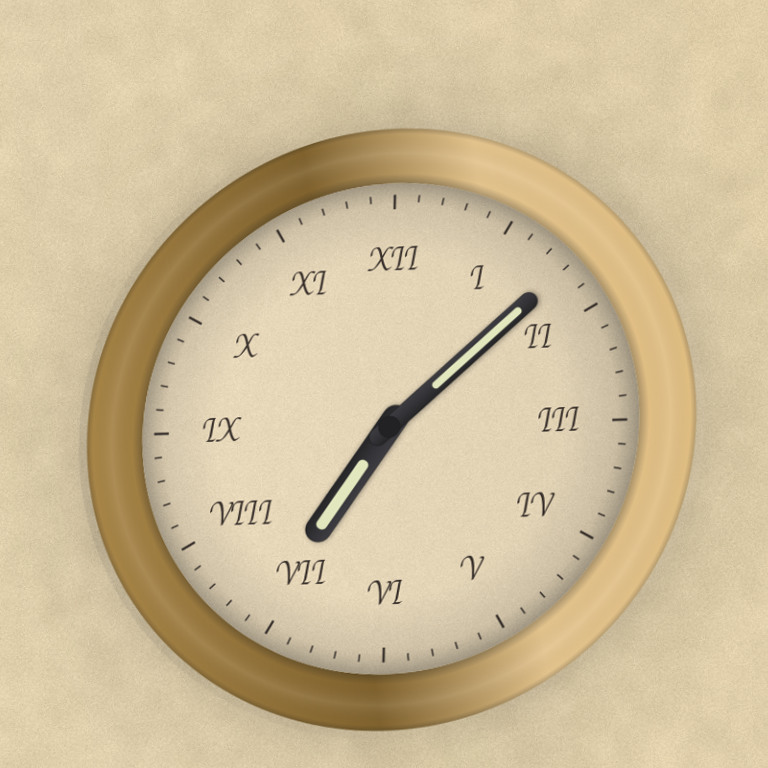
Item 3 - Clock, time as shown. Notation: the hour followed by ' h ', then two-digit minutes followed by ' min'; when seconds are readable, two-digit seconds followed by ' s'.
7 h 08 min
